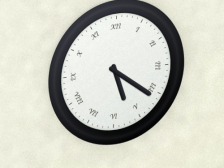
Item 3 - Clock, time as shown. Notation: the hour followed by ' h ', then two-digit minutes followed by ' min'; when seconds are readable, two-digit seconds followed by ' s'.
5 h 21 min
